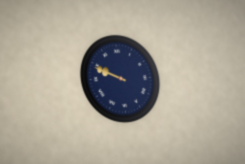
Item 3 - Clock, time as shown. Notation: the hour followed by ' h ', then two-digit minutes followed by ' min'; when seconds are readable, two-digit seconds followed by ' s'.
9 h 49 min
